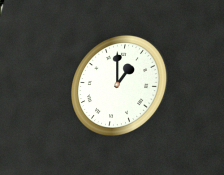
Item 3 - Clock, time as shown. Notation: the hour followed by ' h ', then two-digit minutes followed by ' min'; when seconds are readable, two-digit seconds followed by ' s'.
12 h 58 min
